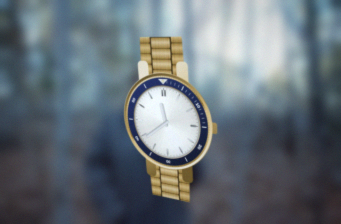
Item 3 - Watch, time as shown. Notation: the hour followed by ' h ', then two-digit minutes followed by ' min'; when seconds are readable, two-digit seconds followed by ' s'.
11 h 39 min
